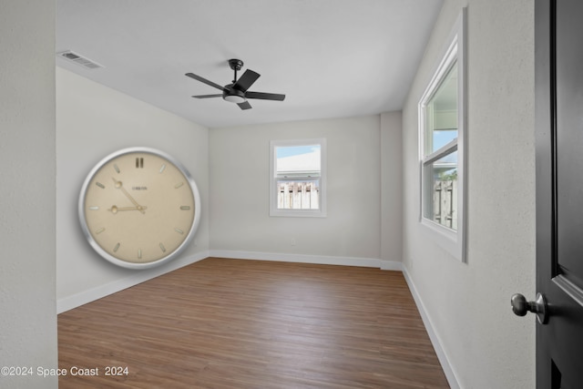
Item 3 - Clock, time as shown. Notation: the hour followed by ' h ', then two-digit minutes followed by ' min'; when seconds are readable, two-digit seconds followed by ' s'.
8 h 53 min
